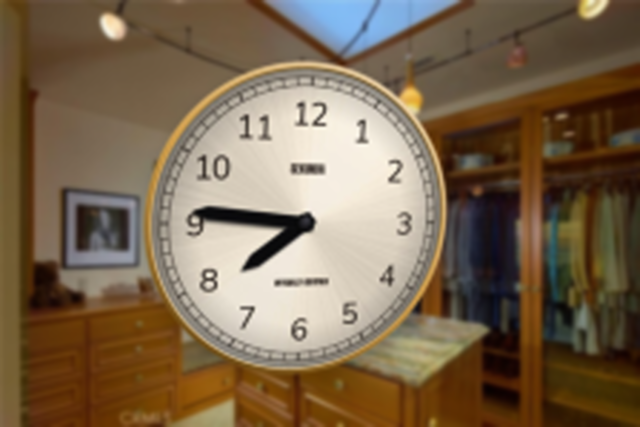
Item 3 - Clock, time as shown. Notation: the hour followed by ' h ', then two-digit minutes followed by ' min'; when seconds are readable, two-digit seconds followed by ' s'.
7 h 46 min
